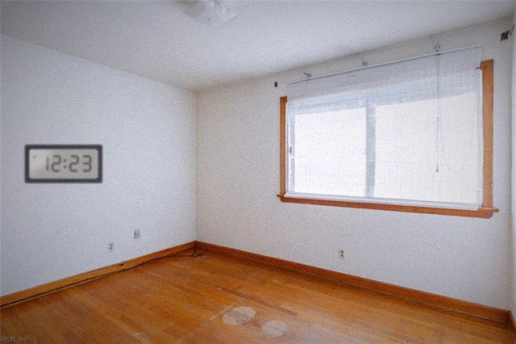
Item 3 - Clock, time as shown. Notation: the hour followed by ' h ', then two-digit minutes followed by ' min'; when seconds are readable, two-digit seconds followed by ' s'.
12 h 23 min
